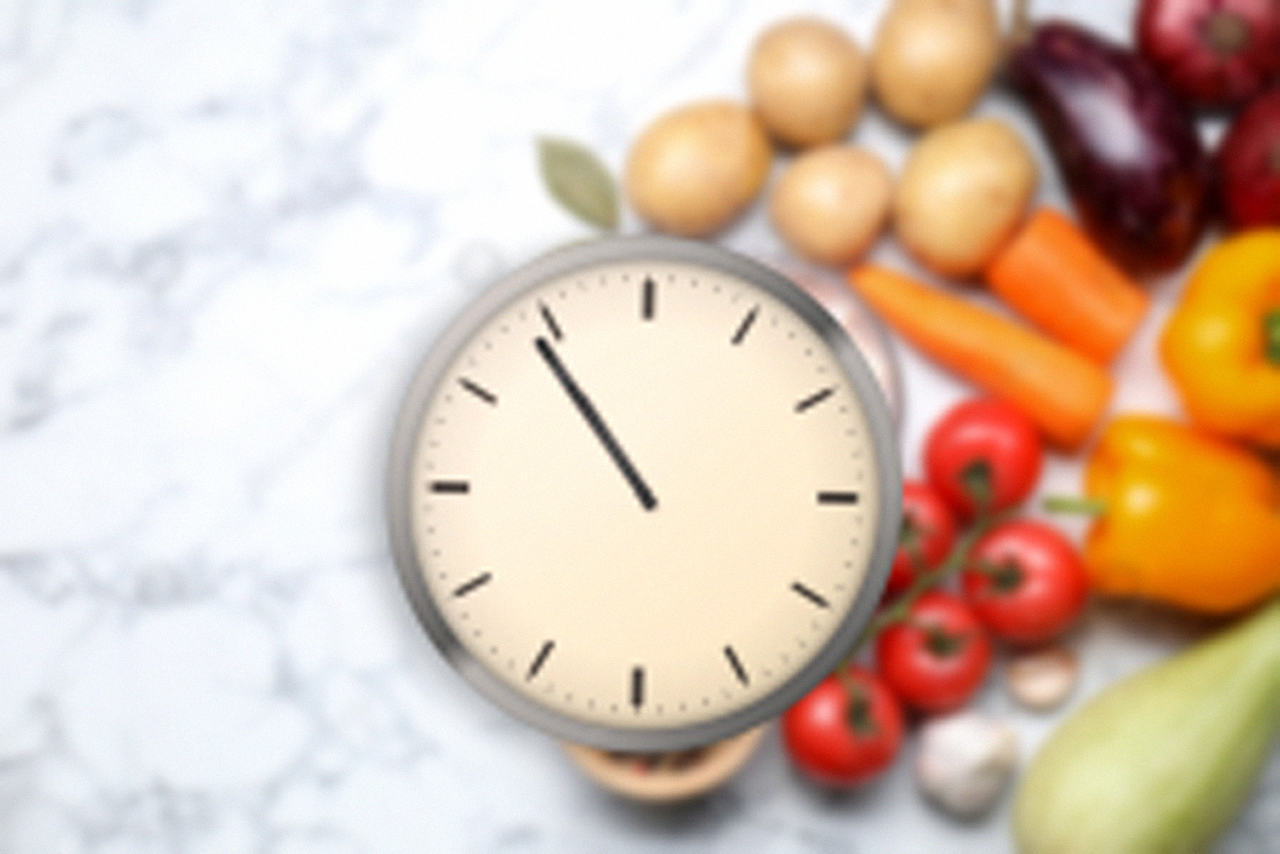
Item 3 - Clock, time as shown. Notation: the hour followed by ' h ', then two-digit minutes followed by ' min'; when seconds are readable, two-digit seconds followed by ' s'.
10 h 54 min
